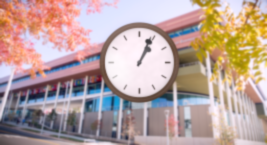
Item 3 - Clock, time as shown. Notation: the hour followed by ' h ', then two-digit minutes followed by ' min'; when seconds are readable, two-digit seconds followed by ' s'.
1 h 04 min
